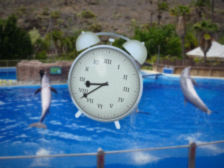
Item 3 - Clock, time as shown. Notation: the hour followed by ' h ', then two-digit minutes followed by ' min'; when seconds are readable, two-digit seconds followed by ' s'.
8 h 38 min
